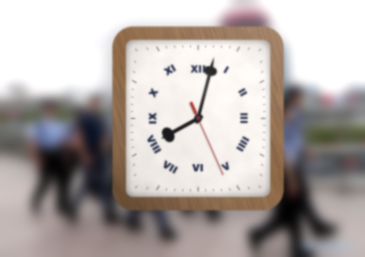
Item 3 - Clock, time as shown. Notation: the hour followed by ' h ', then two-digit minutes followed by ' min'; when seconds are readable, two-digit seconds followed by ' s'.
8 h 02 min 26 s
